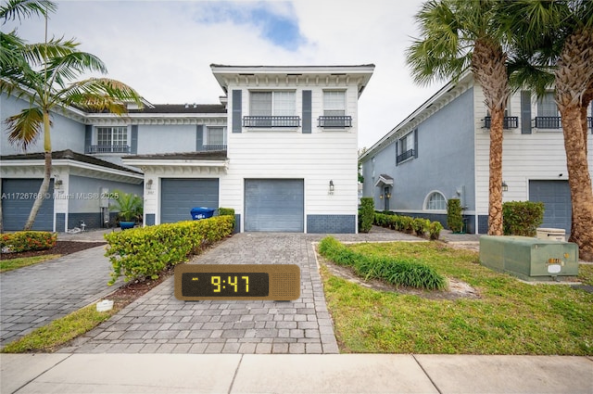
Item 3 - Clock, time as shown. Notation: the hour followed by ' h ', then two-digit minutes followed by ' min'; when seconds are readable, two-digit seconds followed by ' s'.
9 h 47 min
